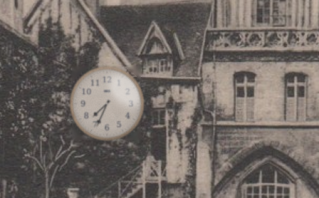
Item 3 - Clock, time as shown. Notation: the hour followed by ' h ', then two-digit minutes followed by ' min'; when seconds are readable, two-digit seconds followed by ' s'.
7 h 34 min
